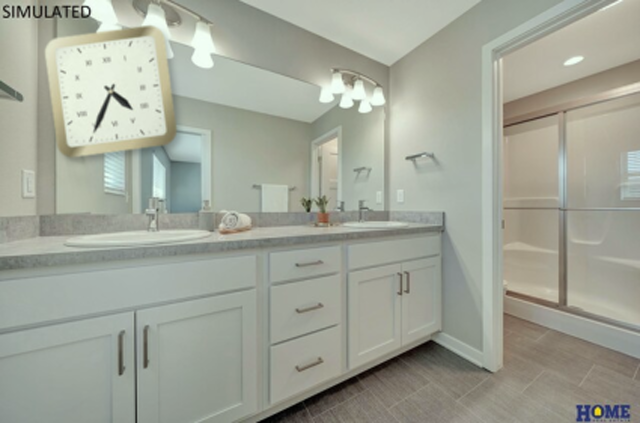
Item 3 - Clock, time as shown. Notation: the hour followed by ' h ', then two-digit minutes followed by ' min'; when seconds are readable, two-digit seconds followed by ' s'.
4 h 35 min
